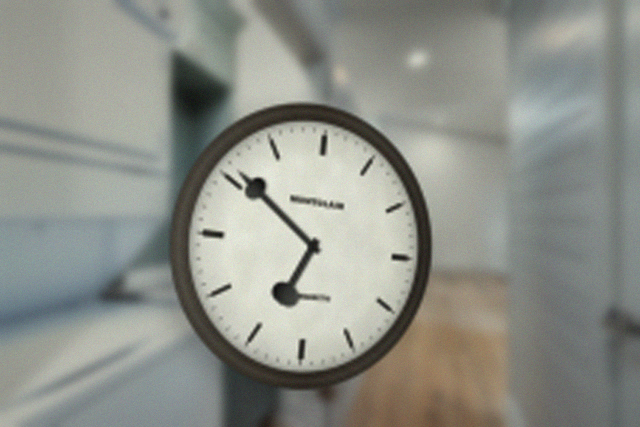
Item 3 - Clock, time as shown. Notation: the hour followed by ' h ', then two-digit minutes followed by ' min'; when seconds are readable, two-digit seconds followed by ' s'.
6 h 51 min
